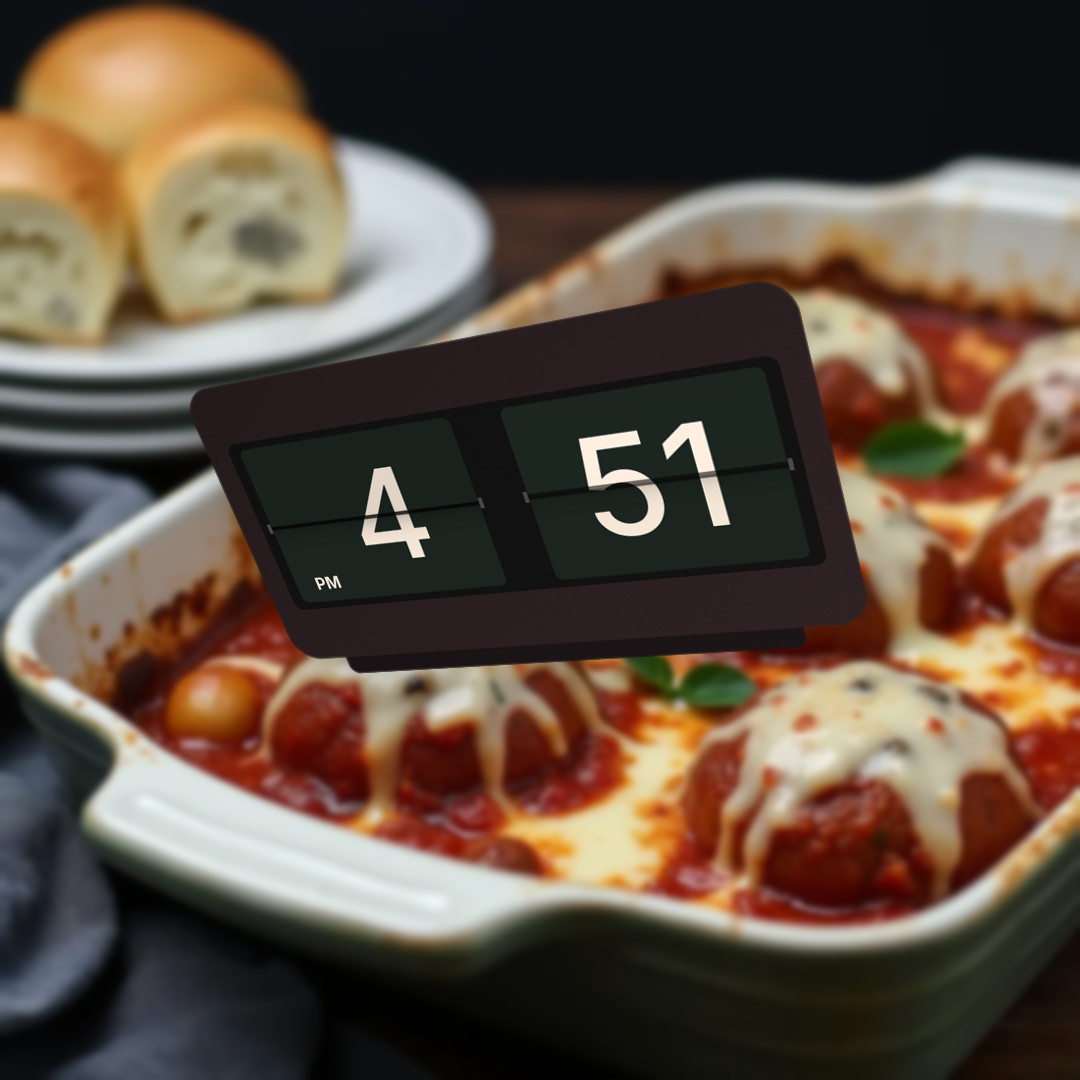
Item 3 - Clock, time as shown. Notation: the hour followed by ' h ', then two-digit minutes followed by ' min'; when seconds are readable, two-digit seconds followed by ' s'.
4 h 51 min
